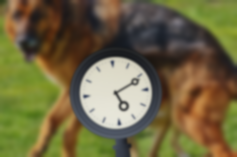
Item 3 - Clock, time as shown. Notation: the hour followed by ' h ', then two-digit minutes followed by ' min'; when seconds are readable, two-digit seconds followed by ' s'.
5 h 11 min
